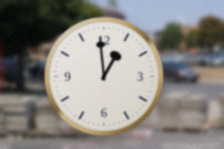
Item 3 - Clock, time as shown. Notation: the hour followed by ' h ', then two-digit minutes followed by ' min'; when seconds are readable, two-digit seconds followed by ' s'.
12 h 59 min
